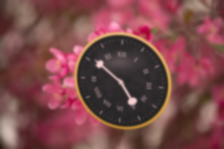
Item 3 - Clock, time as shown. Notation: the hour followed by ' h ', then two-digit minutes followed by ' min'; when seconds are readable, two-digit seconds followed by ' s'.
4 h 51 min
